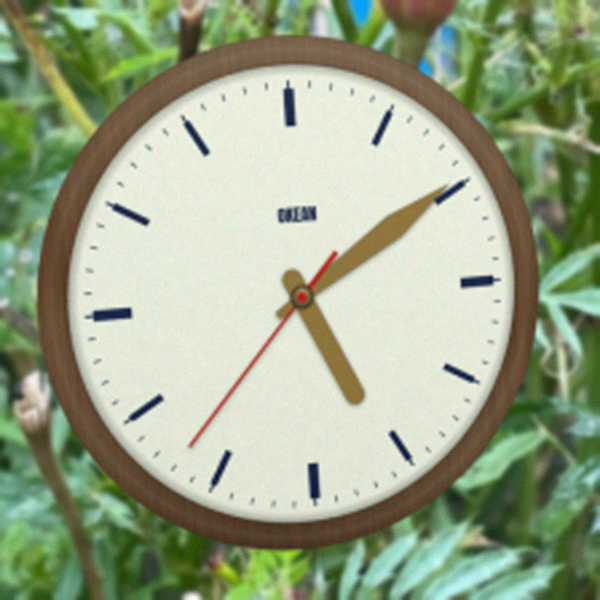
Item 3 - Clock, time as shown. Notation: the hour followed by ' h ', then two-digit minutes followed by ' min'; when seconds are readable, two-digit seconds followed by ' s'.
5 h 09 min 37 s
